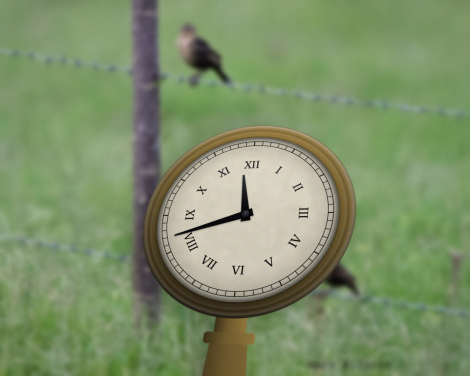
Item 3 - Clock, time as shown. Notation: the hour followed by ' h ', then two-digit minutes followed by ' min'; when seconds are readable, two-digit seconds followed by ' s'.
11 h 42 min
